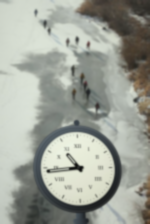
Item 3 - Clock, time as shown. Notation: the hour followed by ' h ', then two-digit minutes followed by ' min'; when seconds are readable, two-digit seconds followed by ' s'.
10 h 44 min
